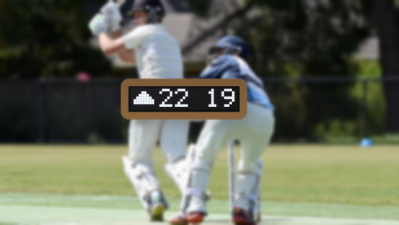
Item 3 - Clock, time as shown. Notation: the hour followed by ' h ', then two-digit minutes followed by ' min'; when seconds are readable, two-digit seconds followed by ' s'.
22 h 19 min
